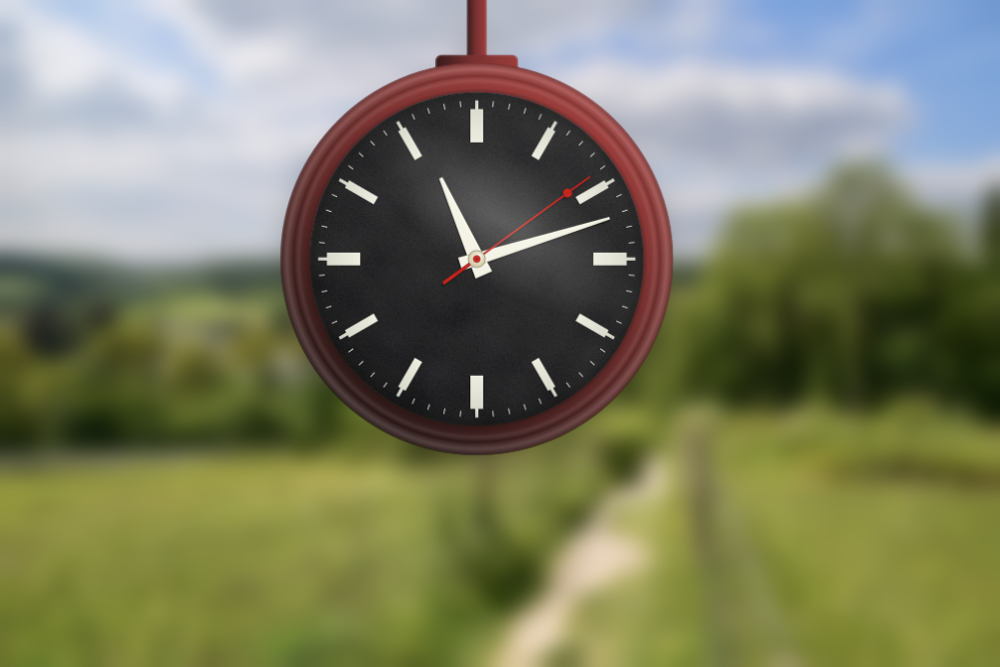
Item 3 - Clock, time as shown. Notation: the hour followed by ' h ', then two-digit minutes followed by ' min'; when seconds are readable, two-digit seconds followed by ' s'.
11 h 12 min 09 s
